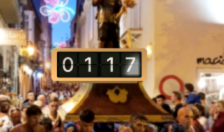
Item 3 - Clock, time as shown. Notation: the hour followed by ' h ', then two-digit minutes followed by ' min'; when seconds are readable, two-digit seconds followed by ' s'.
1 h 17 min
